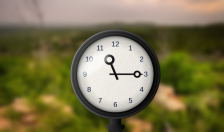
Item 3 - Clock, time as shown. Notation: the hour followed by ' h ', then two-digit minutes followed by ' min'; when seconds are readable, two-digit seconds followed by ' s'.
11 h 15 min
